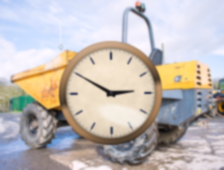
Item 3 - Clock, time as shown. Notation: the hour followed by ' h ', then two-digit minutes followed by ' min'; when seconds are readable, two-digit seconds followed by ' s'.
2 h 50 min
